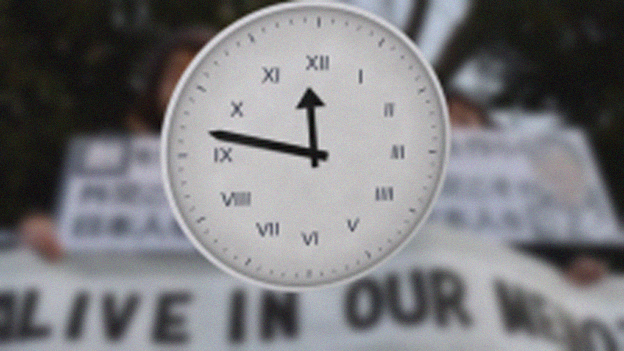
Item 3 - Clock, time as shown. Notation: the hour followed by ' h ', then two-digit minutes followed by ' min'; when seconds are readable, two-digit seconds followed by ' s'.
11 h 47 min
